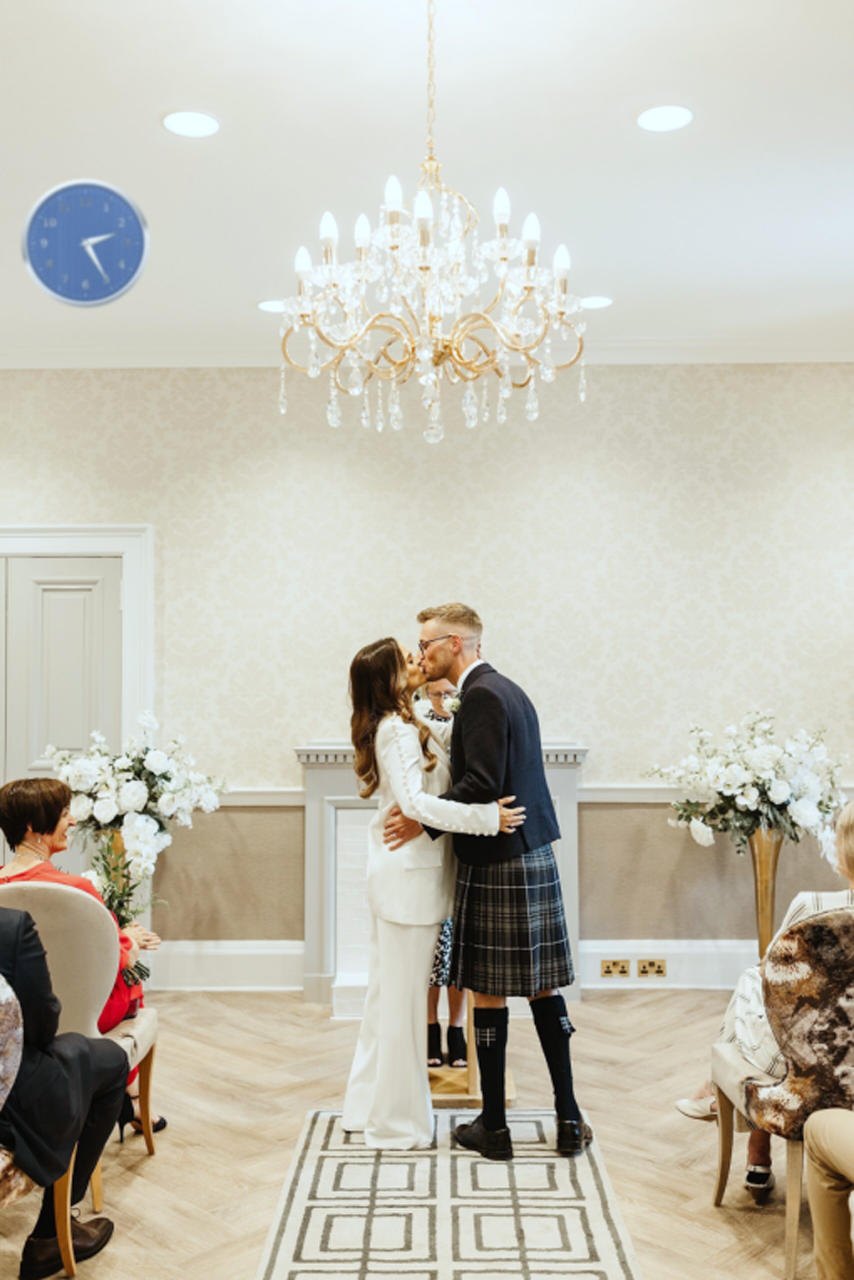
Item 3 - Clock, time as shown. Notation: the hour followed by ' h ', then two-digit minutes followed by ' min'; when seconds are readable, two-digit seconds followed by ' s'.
2 h 25 min
